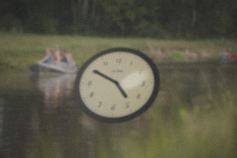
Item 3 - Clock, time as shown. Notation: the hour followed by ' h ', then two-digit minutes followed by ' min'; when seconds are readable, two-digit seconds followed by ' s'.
4 h 50 min
